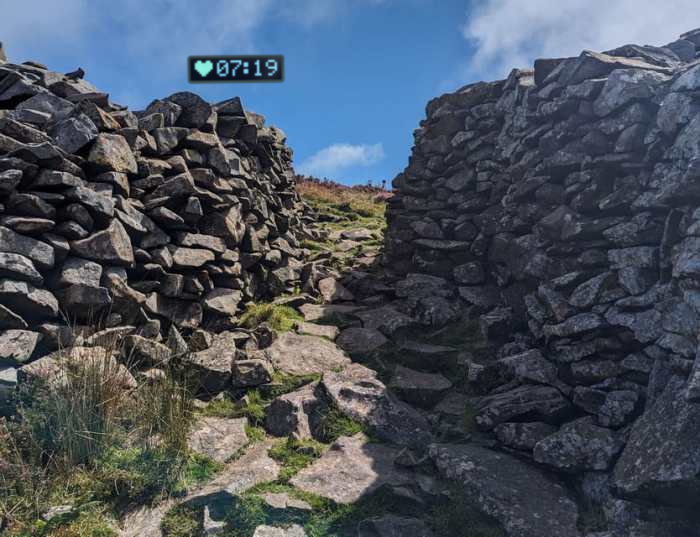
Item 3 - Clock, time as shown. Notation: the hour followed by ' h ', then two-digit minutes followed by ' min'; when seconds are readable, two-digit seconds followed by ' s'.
7 h 19 min
